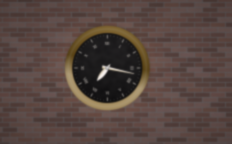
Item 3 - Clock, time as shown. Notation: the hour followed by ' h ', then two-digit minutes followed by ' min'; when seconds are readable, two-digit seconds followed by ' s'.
7 h 17 min
